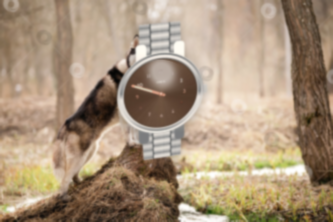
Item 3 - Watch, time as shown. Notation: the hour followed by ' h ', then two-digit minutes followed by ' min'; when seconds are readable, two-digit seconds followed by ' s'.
9 h 49 min
